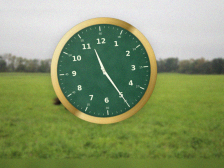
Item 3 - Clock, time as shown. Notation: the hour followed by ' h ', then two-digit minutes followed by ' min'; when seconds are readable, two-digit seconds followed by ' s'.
11 h 25 min
